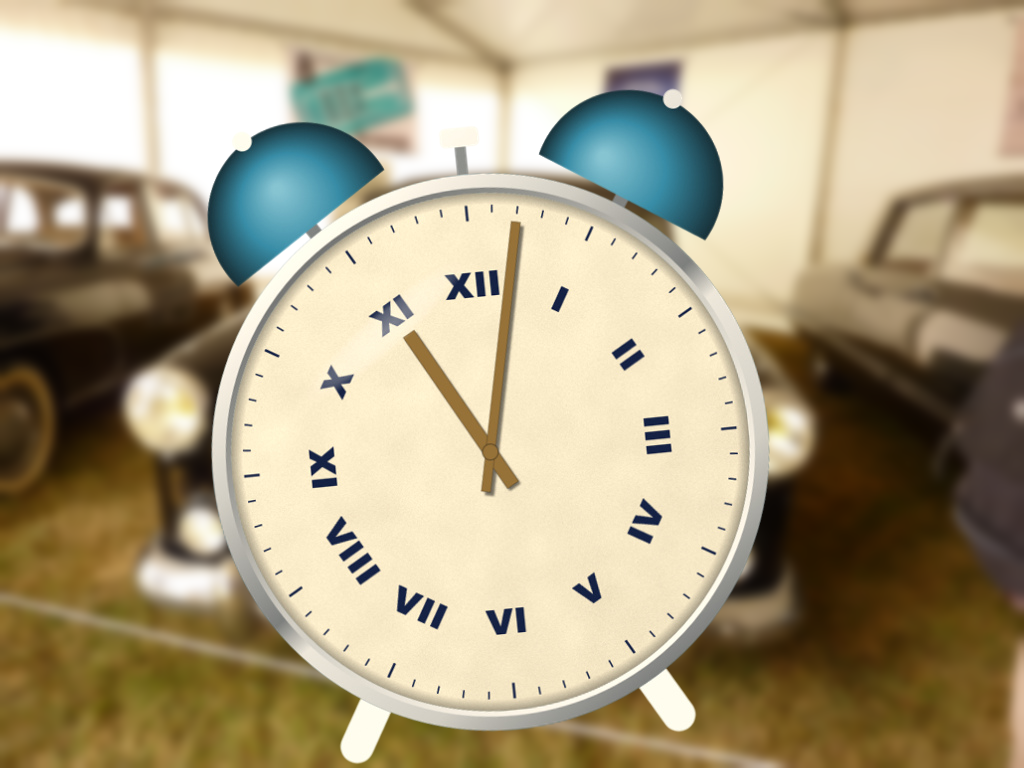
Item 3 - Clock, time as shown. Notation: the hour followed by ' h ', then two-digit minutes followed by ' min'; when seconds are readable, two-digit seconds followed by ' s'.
11 h 02 min
